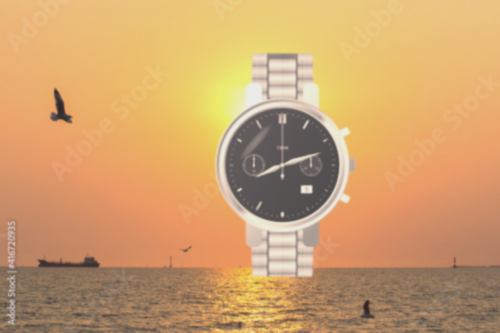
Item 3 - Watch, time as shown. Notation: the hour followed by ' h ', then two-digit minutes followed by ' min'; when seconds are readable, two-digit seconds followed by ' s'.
8 h 12 min
